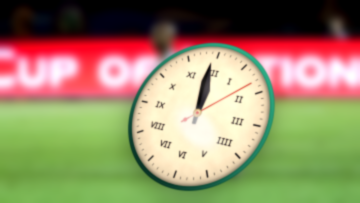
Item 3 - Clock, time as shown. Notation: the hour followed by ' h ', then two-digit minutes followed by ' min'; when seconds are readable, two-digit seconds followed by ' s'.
11 h 59 min 08 s
